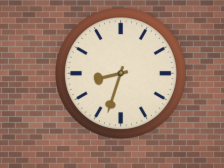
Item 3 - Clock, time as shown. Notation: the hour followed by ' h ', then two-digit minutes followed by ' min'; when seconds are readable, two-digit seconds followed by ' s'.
8 h 33 min
